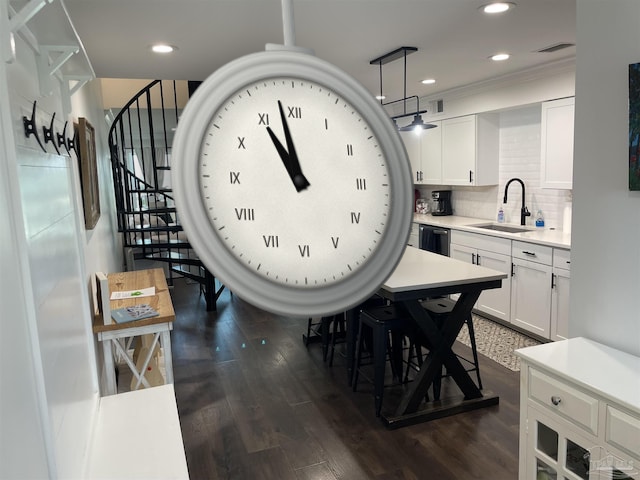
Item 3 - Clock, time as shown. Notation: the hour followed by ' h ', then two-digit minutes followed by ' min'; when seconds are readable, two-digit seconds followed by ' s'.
10 h 58 min
